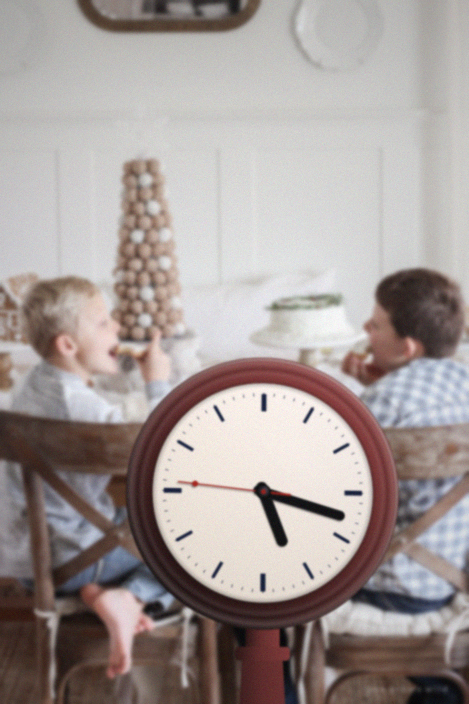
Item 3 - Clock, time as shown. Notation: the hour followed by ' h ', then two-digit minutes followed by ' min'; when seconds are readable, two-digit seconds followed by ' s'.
5 h 17 min 46 s
